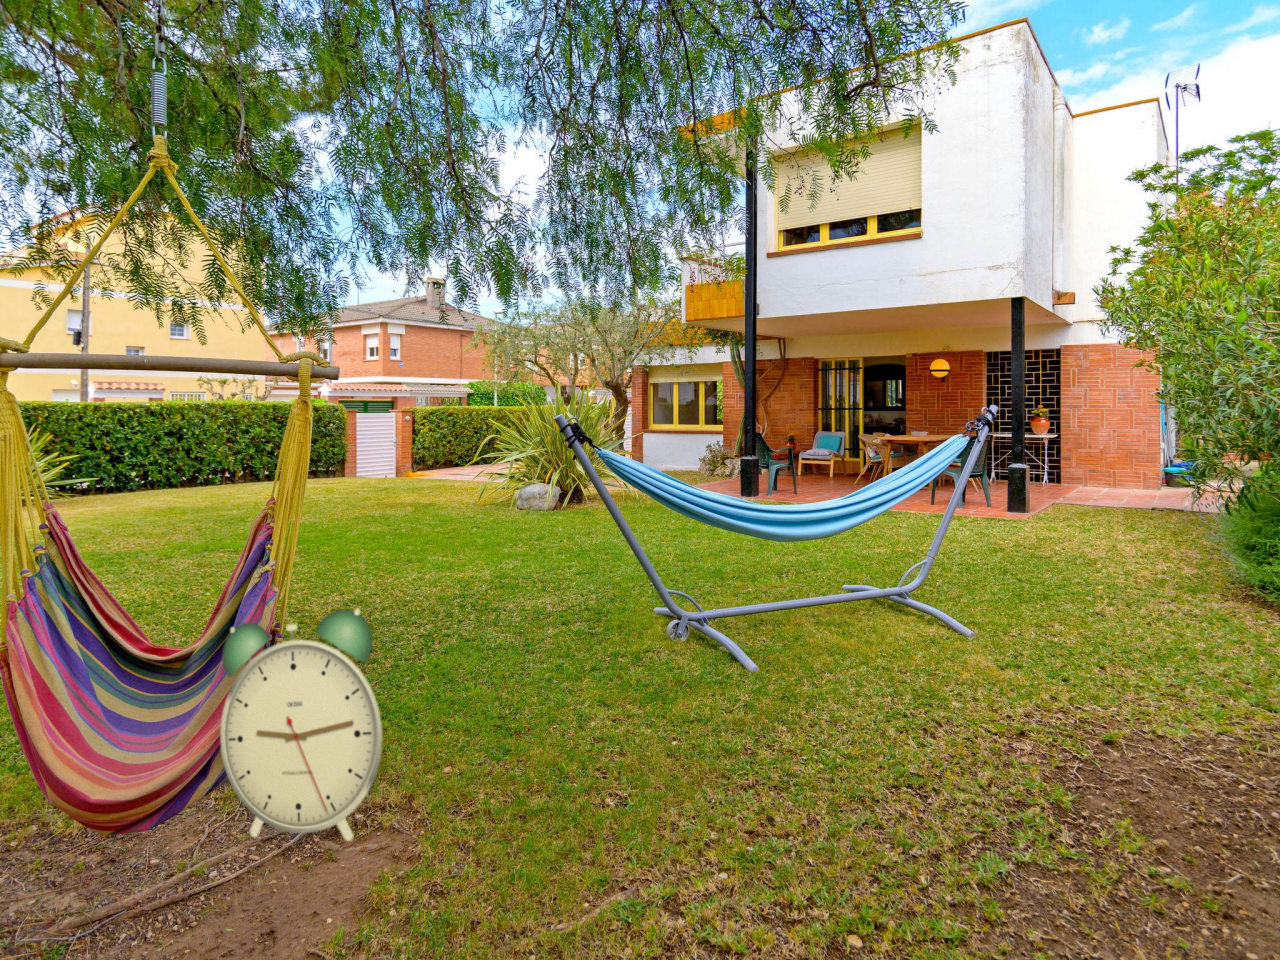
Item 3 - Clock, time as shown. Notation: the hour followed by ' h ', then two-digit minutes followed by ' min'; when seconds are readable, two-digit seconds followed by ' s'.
9 h 13 min 26 s
